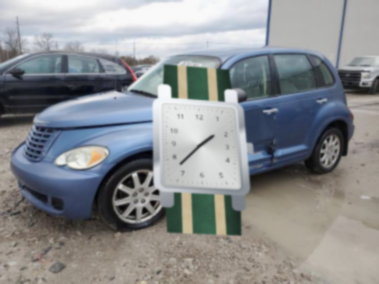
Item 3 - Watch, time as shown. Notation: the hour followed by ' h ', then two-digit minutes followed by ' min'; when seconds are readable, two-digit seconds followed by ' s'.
1 h 37 min
